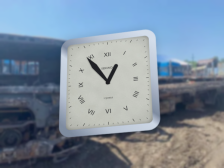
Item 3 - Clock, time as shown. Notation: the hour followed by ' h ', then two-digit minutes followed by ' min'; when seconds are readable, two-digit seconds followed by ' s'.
12 h 54 min
